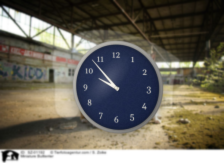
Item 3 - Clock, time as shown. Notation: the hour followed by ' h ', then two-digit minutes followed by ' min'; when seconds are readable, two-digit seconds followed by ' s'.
9 h 53 min
